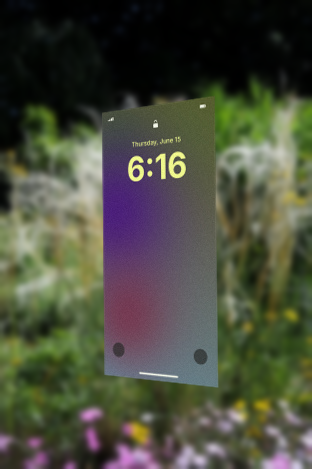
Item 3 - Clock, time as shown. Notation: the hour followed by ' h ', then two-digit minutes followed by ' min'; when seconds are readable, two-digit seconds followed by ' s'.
6 h 16 min
